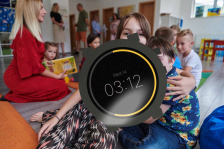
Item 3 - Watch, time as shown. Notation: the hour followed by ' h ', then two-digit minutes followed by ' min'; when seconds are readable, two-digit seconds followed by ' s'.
3 h 12 min
